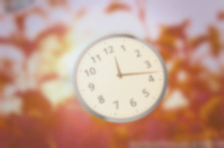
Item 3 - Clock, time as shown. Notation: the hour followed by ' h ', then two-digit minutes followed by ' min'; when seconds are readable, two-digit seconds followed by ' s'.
12 h 18 min
